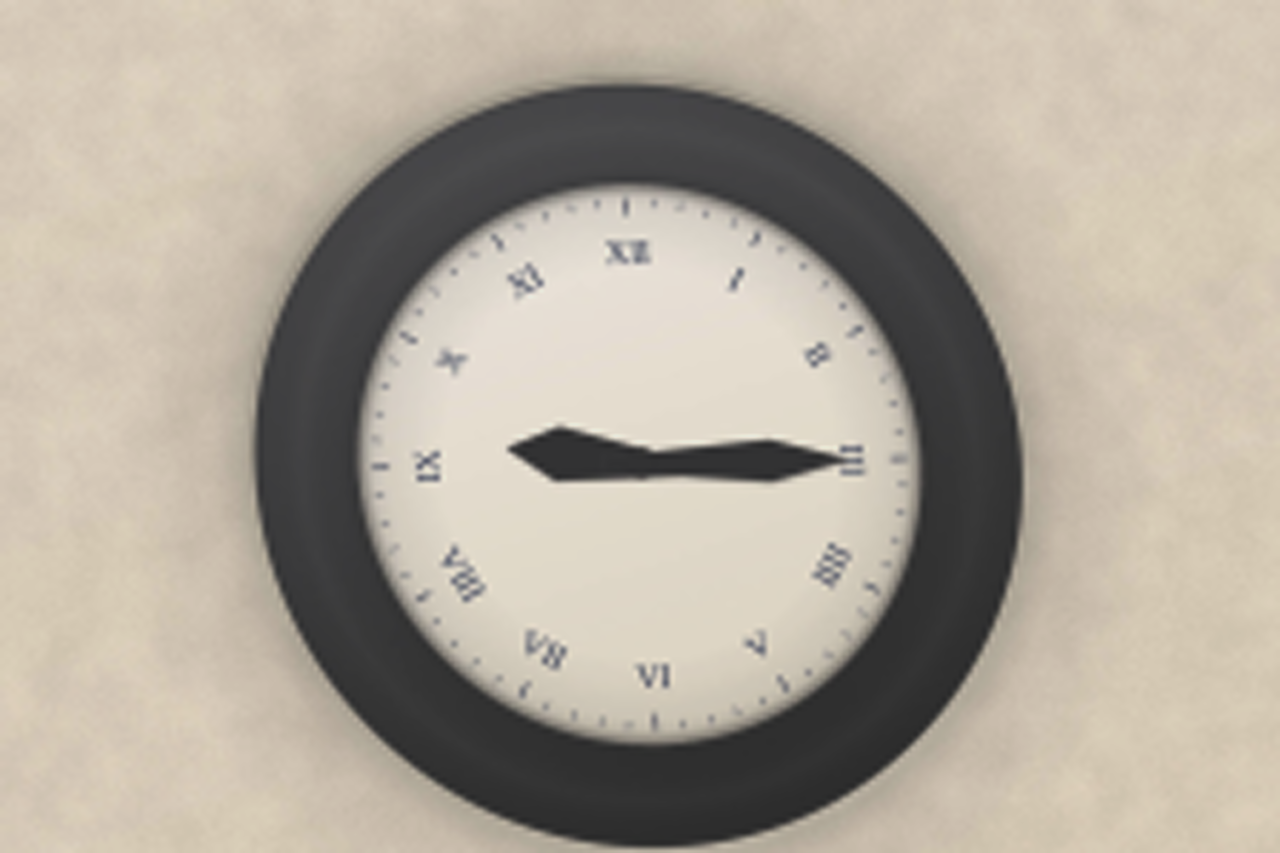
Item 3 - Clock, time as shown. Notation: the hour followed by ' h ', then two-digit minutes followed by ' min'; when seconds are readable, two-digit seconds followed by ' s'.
9 h 15 min
